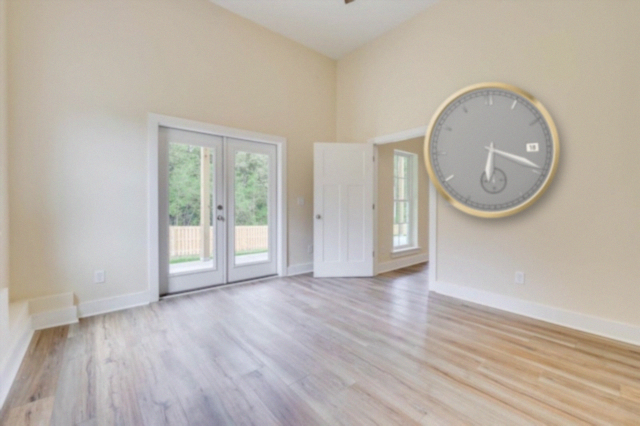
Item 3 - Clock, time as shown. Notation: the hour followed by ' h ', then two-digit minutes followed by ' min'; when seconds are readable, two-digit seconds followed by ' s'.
6 h 19 min
